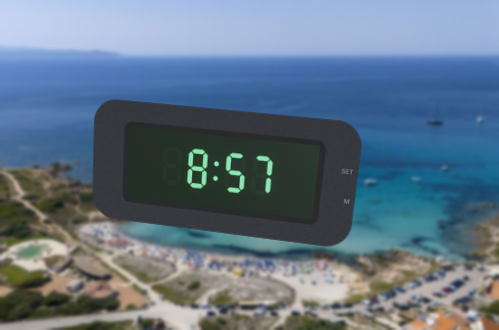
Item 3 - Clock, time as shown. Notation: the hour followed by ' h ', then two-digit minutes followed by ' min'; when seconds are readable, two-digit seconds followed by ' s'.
8 h 57 min
